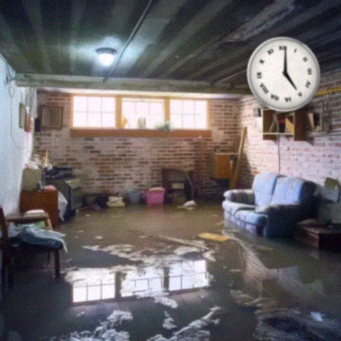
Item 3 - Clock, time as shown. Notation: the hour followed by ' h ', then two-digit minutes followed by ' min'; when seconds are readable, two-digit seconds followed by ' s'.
5 h 01 min
